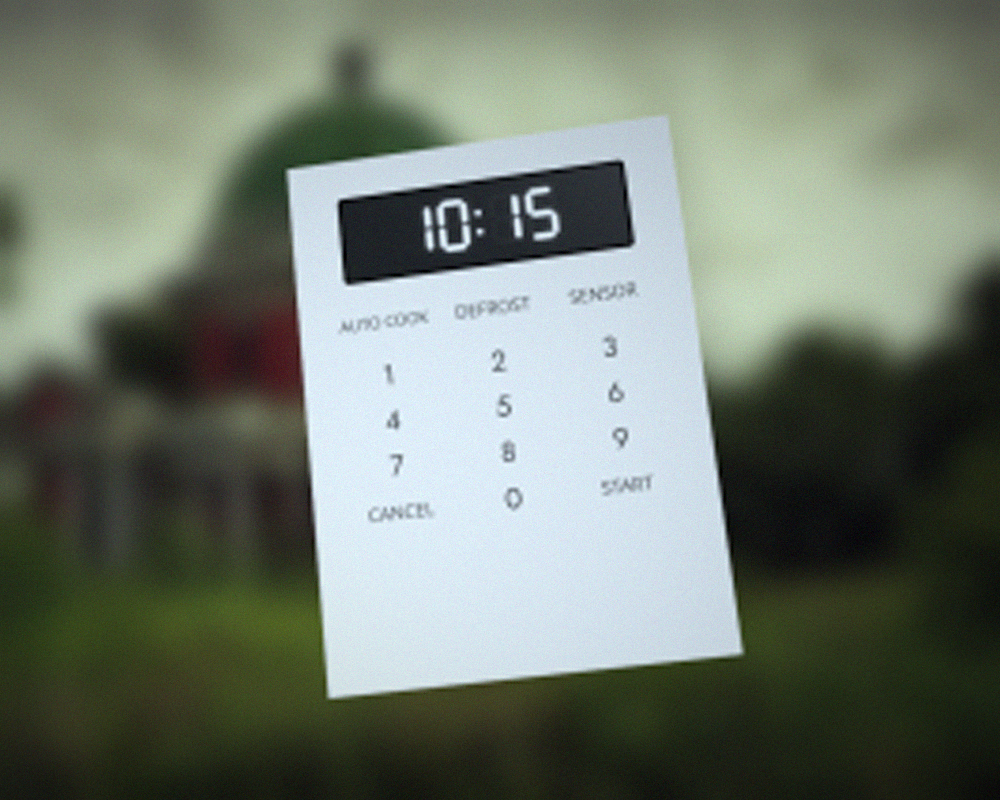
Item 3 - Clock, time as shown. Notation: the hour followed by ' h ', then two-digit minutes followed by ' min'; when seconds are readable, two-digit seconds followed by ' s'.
10 h 15 min
